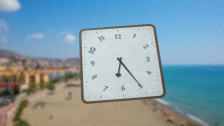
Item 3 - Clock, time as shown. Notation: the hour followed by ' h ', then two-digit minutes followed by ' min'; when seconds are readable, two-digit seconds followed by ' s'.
6 h 25 min
